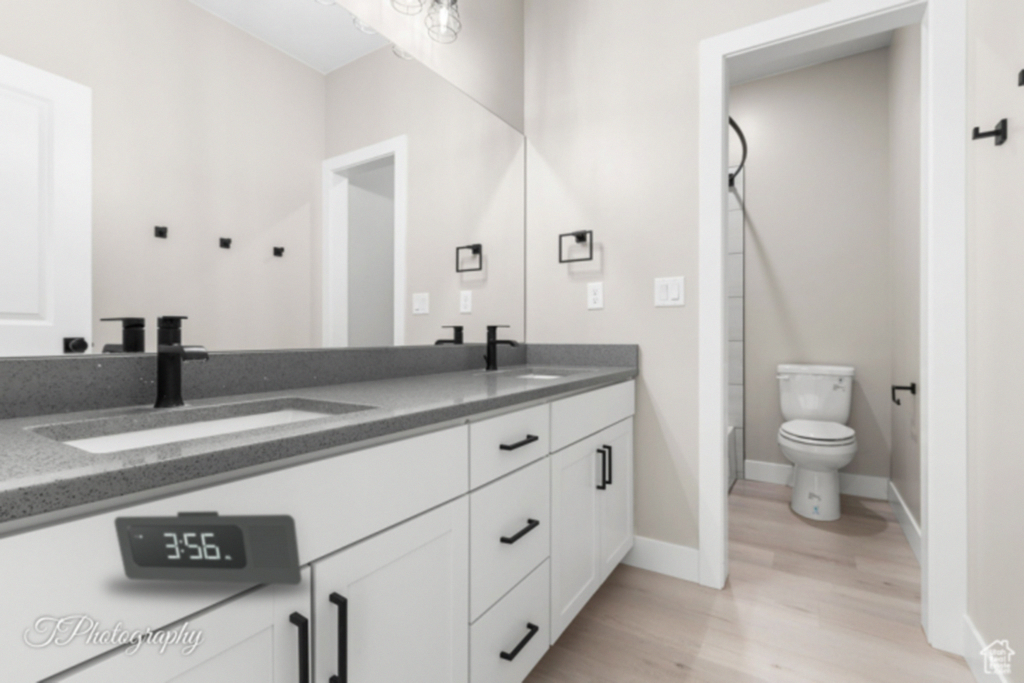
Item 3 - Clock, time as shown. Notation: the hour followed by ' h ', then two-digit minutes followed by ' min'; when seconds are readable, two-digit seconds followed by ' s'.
3 h 56 min
